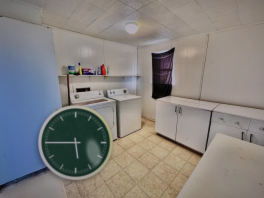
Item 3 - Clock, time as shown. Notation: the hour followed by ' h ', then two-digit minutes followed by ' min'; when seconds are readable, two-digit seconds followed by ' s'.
5 h 45 min
